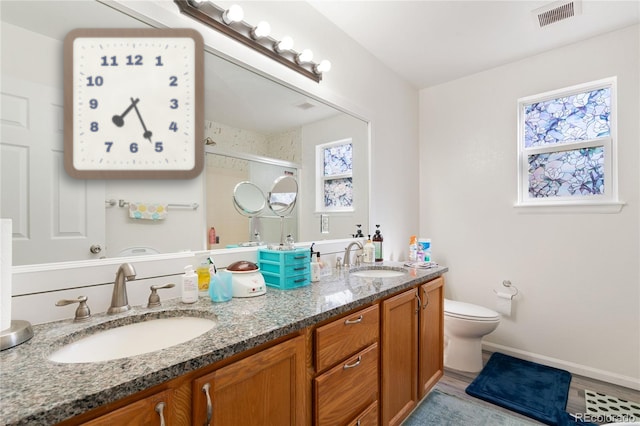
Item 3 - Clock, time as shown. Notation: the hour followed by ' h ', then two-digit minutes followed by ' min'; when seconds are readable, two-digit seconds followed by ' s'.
7 h 26 min
